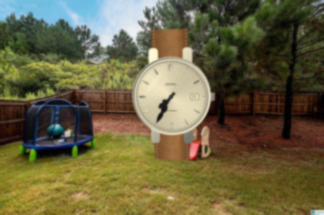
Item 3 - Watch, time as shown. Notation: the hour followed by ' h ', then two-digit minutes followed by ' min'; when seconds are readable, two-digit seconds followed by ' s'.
7 h 35 min
